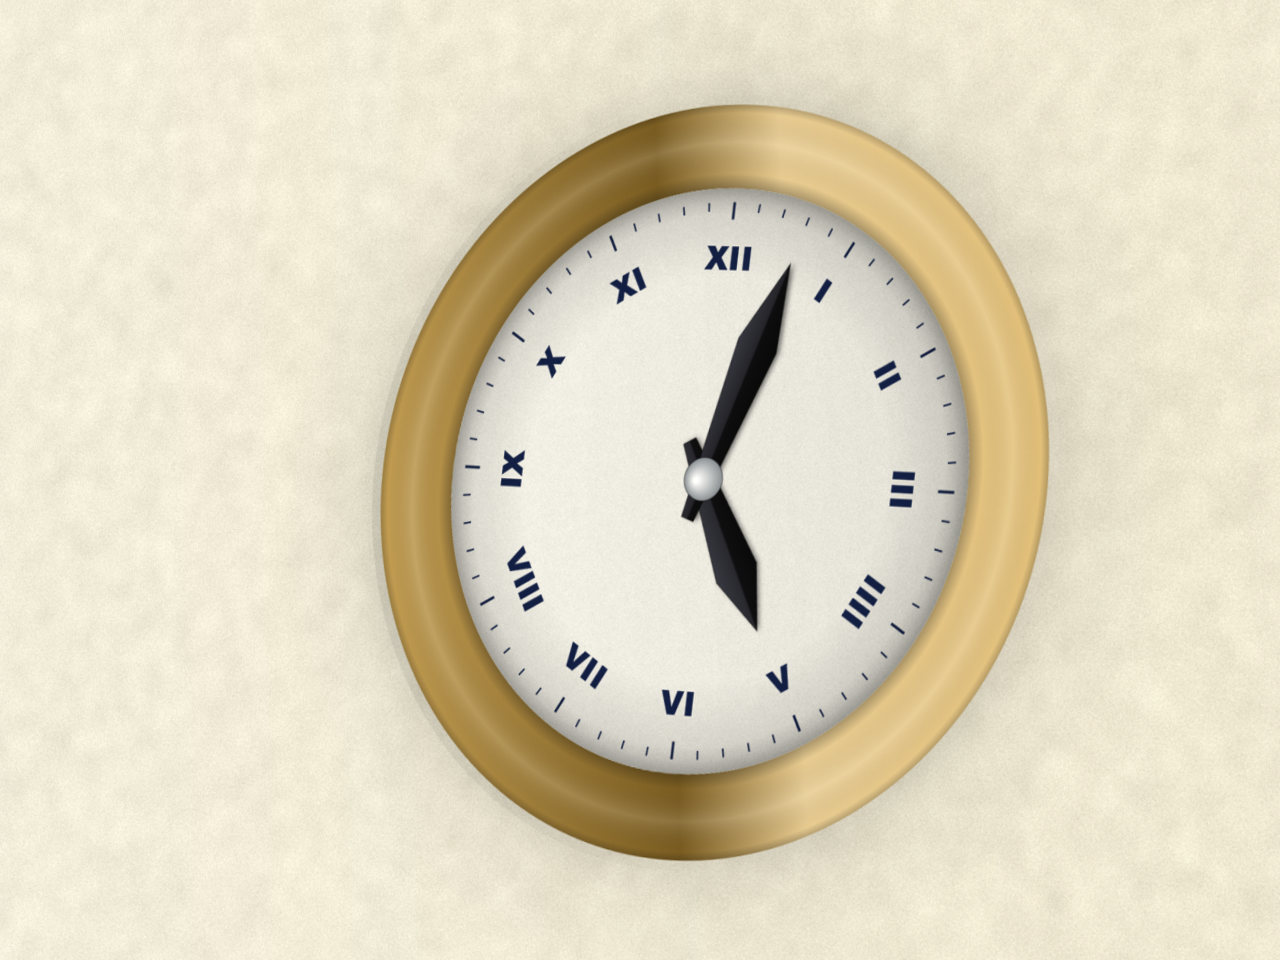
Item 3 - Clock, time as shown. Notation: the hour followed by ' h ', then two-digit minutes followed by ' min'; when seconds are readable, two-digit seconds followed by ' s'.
5 h 03 min
